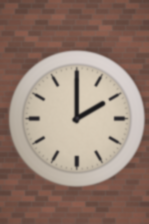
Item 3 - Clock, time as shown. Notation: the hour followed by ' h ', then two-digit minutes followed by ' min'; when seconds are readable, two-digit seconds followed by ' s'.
2 h 00 min
